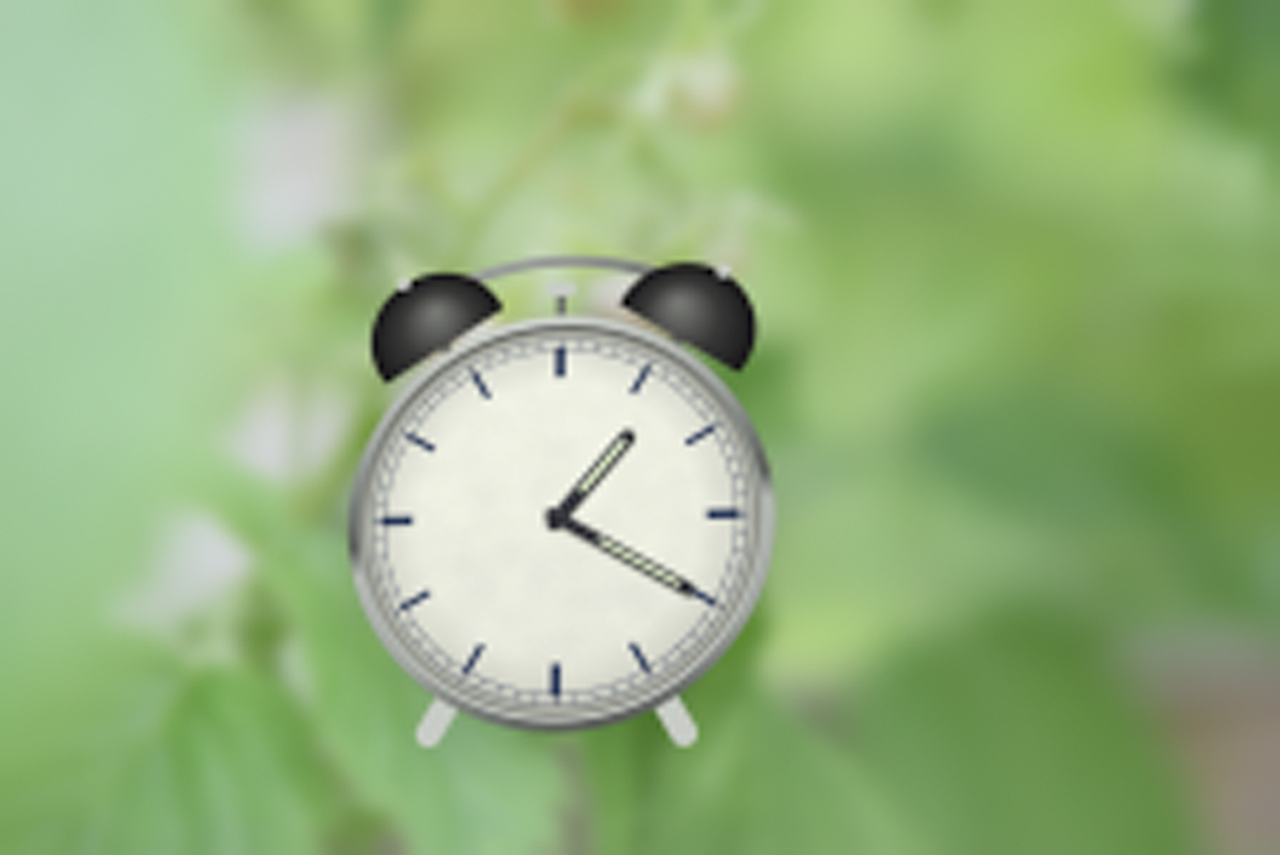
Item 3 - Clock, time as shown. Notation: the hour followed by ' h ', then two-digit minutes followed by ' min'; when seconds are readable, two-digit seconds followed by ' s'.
1 h 20 min
